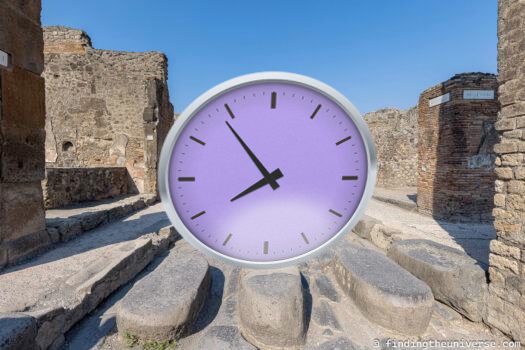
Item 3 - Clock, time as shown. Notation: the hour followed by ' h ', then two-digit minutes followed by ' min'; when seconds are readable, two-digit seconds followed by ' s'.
7 h 54 min
